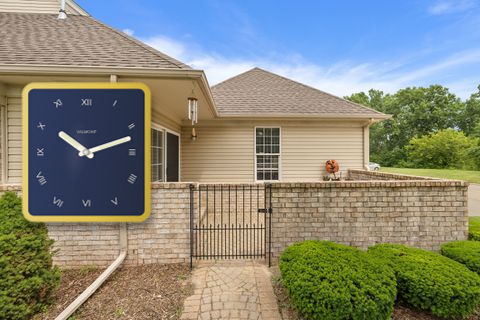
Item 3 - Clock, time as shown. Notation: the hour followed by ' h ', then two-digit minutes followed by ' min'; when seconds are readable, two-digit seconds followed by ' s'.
10 h 12 min
